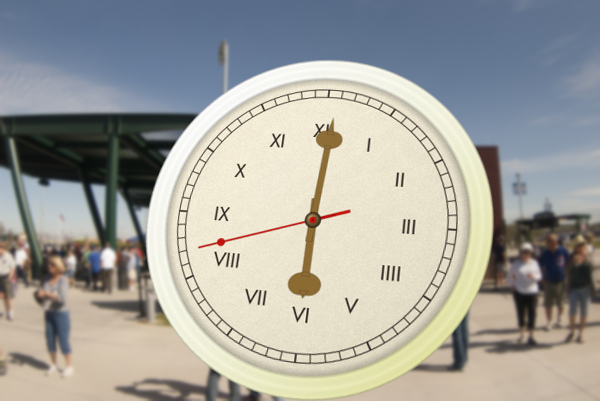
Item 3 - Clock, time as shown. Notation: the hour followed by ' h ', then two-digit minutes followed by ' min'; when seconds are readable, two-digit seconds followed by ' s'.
6 h 00 min 42 s
